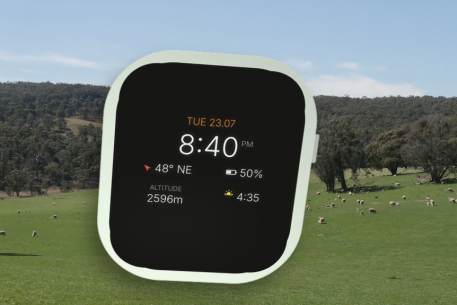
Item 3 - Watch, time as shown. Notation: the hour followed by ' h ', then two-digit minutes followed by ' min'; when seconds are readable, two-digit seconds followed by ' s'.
8 h 40 min
